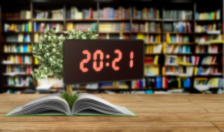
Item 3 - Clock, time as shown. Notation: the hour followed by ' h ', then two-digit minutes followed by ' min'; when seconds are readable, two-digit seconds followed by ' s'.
20 h 21 min
